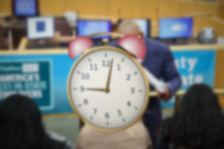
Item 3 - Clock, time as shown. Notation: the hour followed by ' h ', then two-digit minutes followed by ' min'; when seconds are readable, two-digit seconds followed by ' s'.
9 h 02 min
